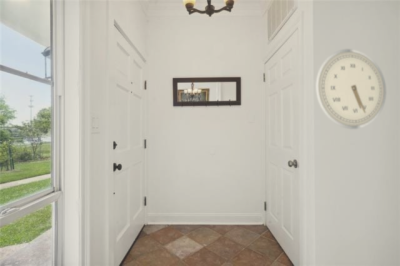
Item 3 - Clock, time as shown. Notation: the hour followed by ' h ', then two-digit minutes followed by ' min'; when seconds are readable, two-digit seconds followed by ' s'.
5 h 26 min
